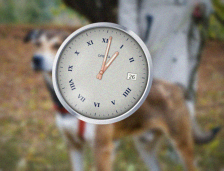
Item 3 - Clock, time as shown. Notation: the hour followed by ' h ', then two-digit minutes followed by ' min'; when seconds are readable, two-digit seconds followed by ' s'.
1 h 01 min
